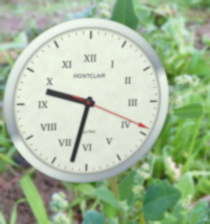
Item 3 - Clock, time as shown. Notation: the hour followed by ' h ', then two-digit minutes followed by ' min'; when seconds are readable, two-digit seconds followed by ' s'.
9 h 32 min 19 s
